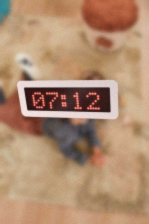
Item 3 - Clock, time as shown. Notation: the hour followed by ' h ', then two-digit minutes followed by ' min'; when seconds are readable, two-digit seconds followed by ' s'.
7 h 12 min
